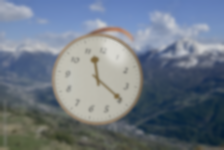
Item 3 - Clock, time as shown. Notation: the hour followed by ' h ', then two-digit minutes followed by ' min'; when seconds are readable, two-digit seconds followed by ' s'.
11 h 20 min
